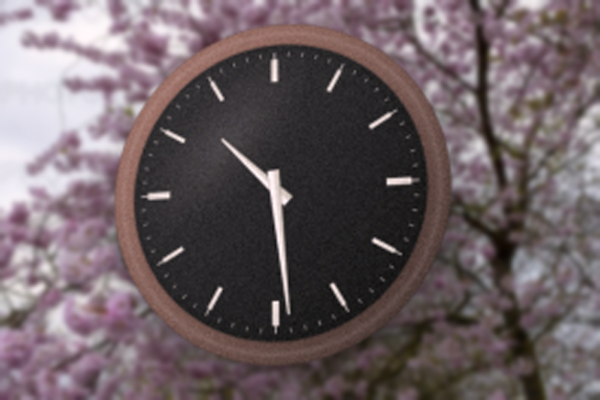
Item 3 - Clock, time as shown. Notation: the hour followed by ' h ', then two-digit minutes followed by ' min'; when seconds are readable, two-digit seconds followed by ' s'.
10 h 29 min
